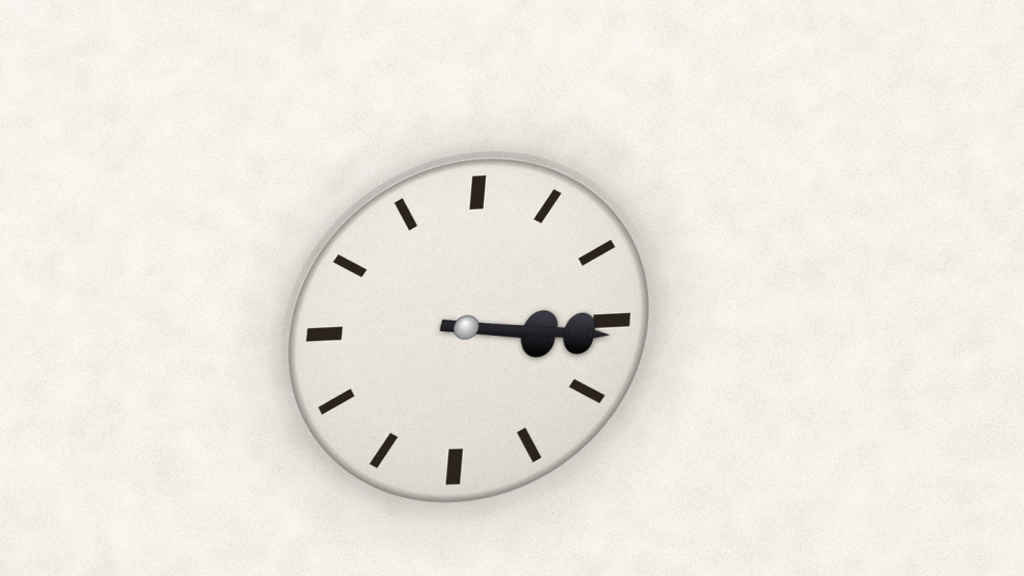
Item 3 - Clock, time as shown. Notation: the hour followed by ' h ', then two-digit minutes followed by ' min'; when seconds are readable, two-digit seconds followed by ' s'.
3 h 16 min
